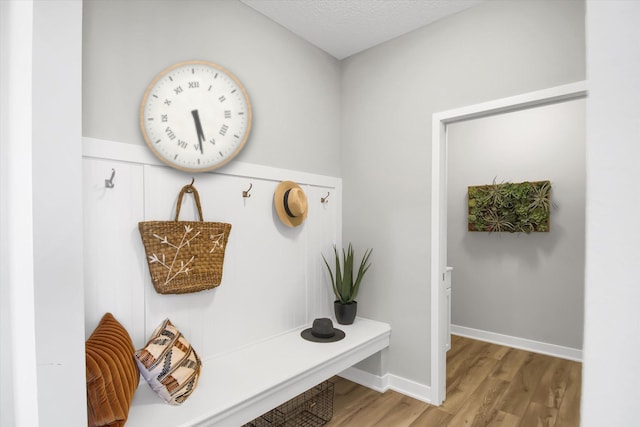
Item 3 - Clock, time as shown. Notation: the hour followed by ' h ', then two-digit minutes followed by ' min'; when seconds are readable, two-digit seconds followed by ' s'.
5 h 29 min
